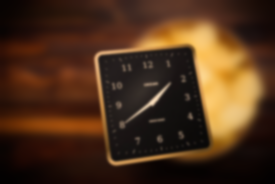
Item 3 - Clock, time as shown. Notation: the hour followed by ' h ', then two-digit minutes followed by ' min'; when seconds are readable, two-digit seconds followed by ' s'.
1 h 40 min
